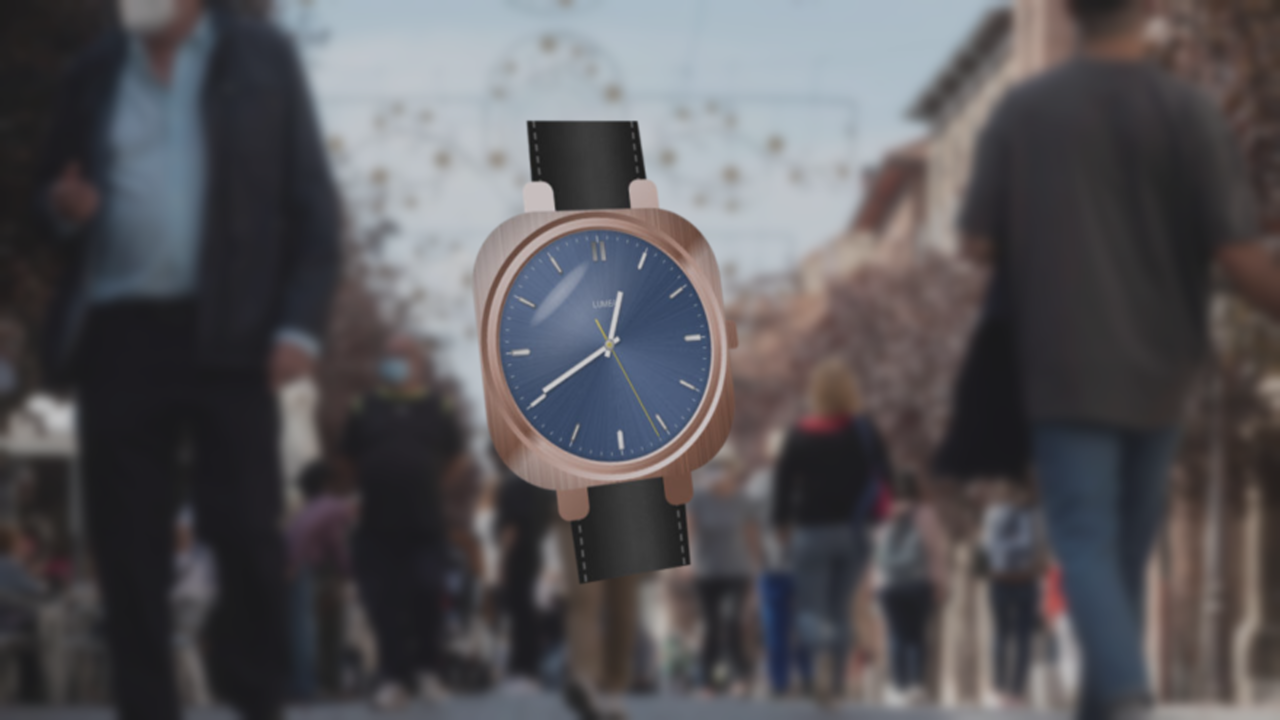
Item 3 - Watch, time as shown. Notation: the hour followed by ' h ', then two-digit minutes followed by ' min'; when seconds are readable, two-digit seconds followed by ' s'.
12 h 40 min 26 s
